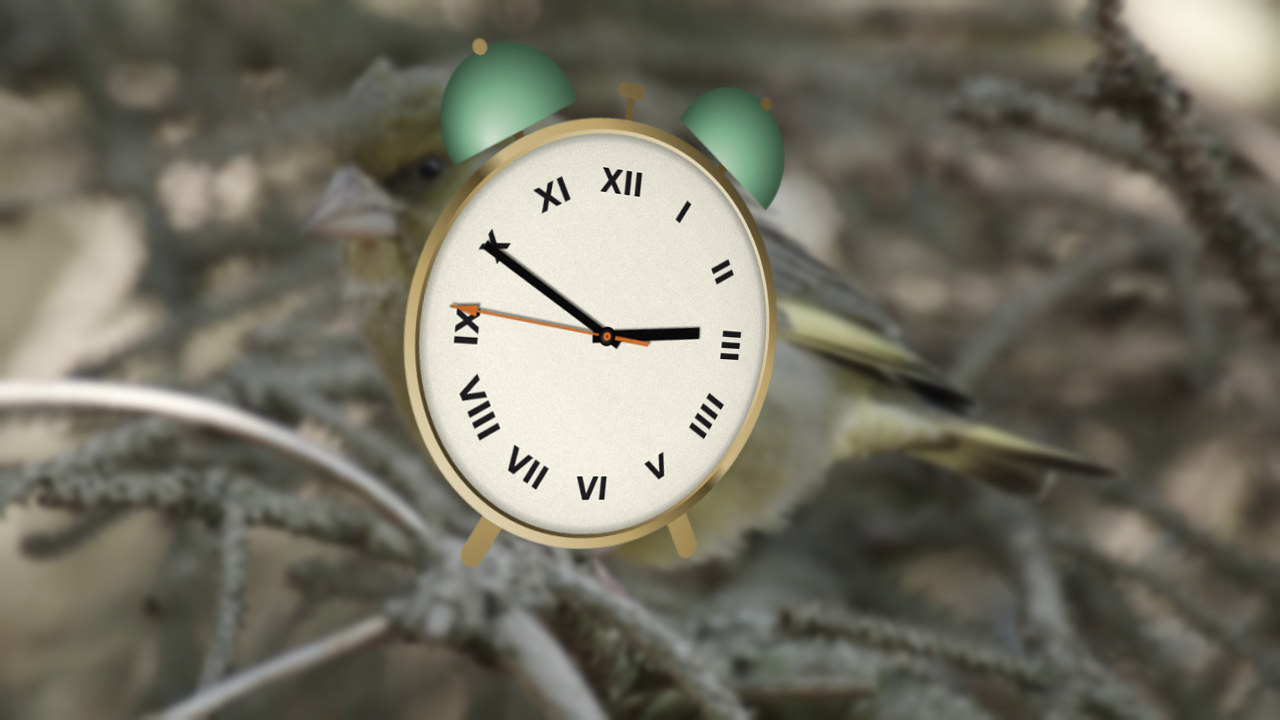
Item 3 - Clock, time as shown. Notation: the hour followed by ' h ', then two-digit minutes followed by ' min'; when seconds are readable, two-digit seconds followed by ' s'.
2 h 49 min 46 s
